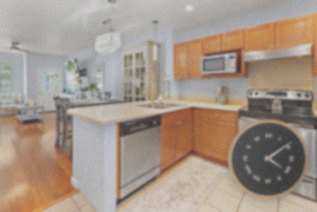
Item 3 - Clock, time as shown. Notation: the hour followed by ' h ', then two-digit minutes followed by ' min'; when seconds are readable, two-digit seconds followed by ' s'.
4 h 09 min
